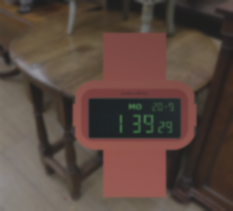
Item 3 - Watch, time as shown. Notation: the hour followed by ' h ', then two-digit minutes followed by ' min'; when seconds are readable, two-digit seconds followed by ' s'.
1 h 39 min 29 s
